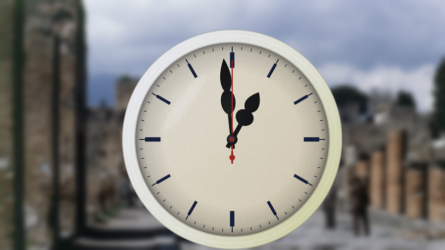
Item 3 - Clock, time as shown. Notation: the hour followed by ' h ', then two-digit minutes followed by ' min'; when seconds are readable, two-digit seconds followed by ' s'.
12 h 59 min 00 s
